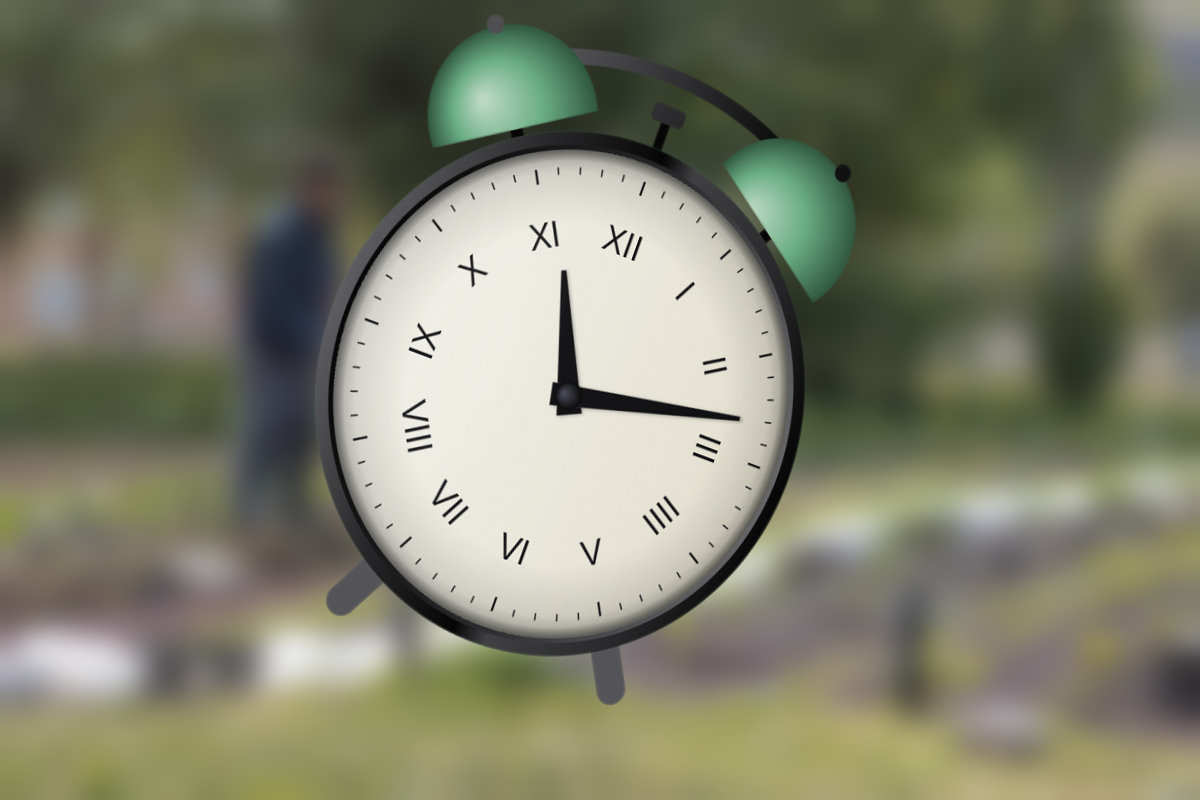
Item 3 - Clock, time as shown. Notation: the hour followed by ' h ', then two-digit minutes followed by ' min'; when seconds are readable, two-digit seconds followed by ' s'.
11 h 13 min
